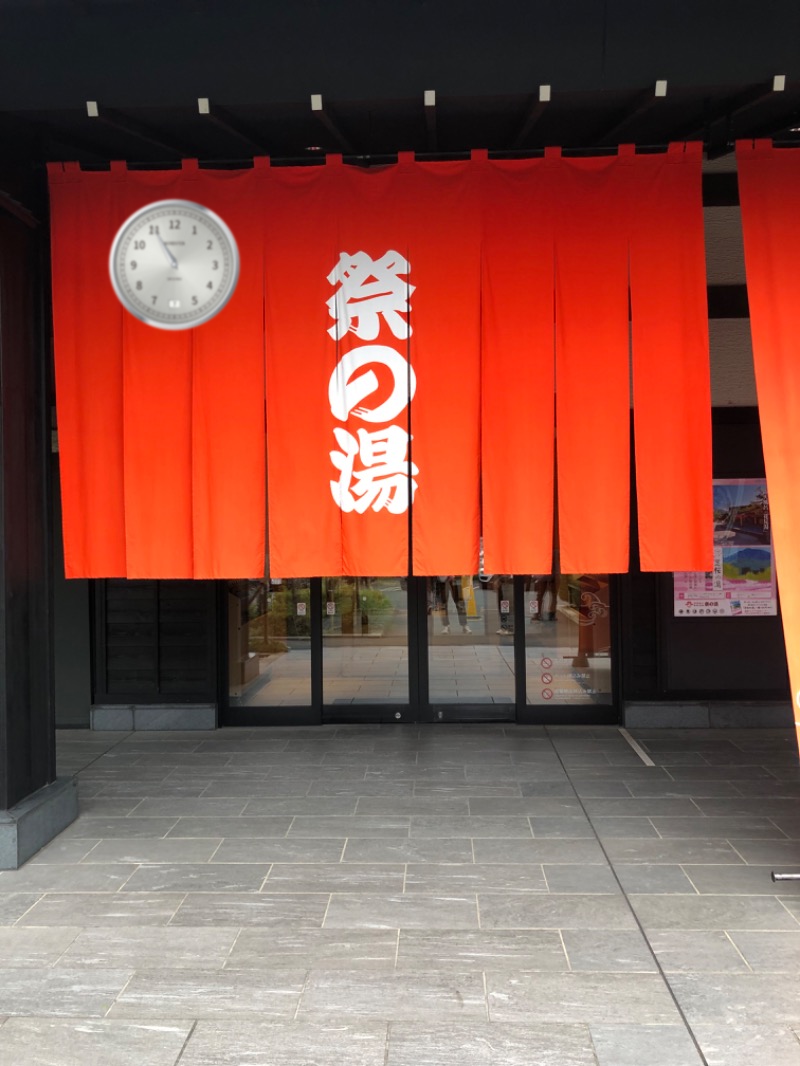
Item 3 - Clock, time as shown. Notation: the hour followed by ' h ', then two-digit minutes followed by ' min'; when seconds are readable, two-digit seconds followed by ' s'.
10 h 55 min
